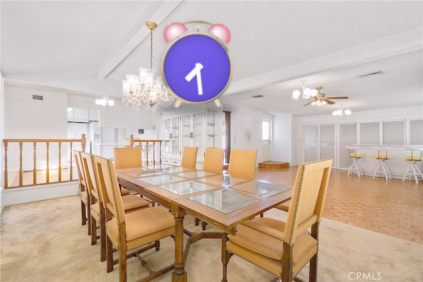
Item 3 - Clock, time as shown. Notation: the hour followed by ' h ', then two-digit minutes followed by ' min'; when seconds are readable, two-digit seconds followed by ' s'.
7 h 29 min
